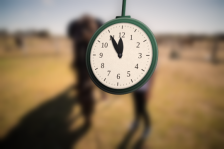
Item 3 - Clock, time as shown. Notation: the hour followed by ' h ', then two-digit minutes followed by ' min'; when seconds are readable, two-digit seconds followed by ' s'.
11 h 55 min
